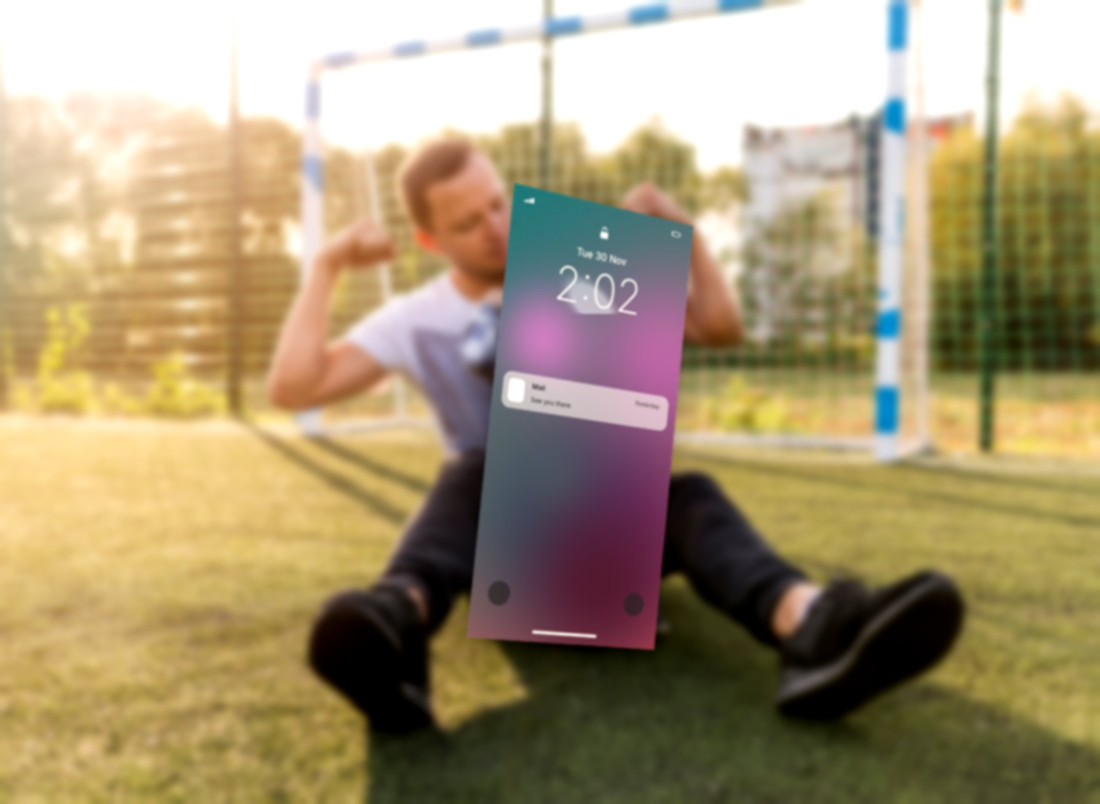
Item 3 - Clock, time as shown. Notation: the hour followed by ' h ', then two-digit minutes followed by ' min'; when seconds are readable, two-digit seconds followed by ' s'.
2 h 02 min
